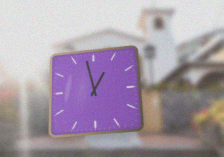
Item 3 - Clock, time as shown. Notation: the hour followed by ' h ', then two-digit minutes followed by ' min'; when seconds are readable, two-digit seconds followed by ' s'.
12 h 58 min
